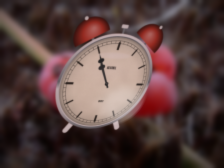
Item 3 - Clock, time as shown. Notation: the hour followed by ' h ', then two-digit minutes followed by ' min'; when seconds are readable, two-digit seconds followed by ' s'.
10 h 55 min
